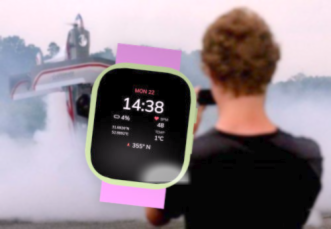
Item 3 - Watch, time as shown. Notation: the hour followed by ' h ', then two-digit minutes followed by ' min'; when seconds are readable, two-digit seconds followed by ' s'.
14 h 38 min
